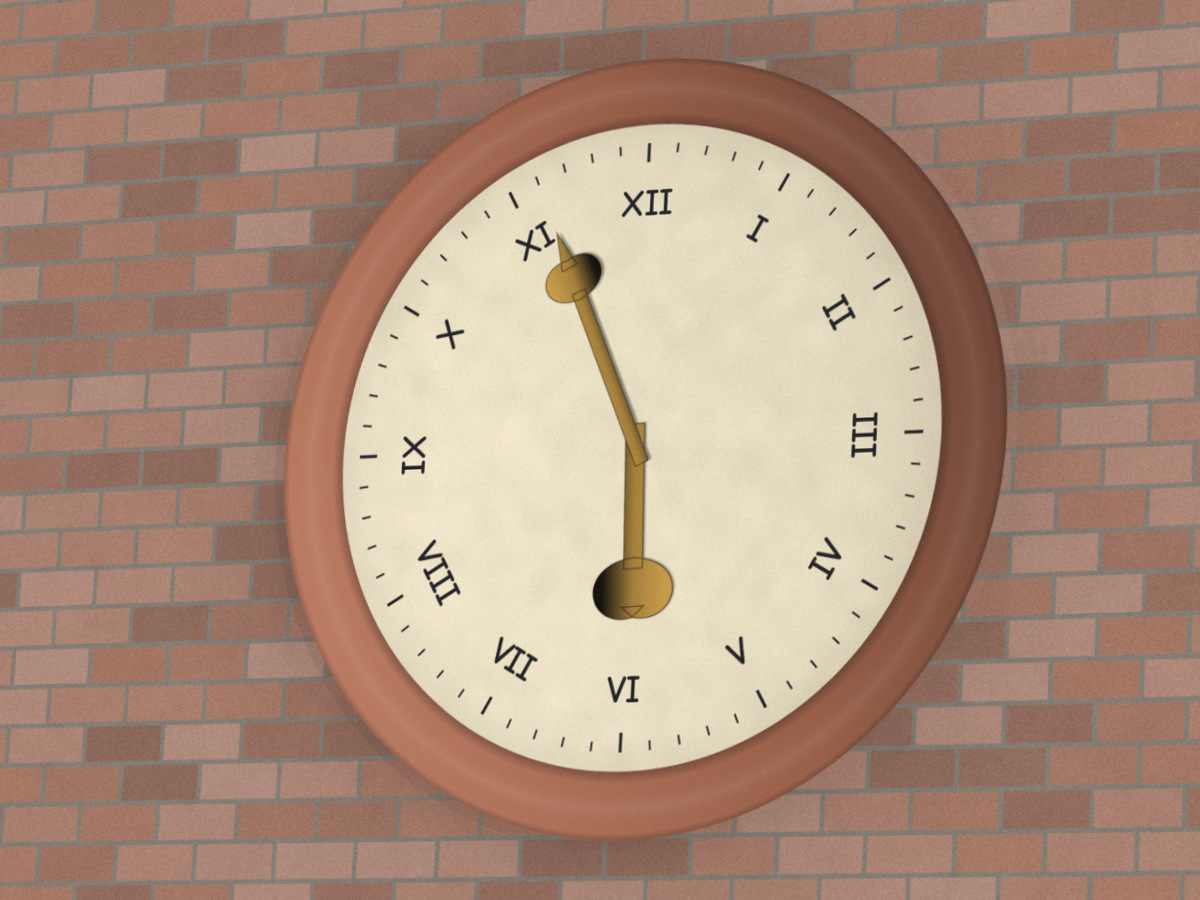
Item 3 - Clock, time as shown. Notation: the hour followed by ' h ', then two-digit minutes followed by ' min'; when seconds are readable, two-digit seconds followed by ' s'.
5 h 56 min
